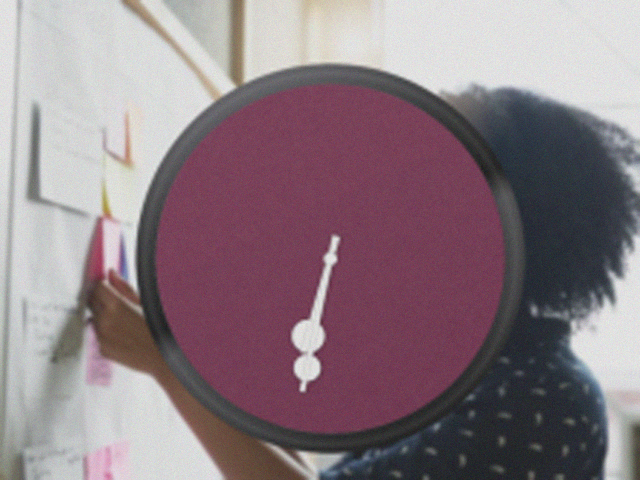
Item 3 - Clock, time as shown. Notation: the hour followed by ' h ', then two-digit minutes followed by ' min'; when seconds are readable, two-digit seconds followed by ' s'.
6 h 32 min
